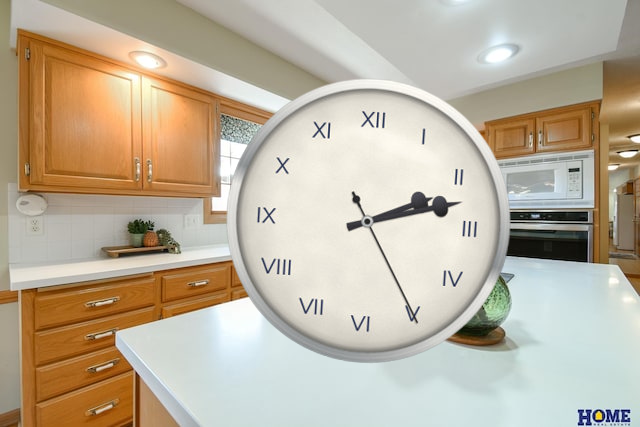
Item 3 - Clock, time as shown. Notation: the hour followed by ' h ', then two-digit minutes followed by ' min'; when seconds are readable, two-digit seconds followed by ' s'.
2 h 12 min 25 s
